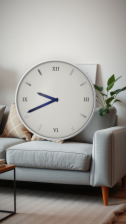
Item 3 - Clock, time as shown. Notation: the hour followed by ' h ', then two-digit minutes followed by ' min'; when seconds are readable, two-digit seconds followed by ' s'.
9 h 41 min
